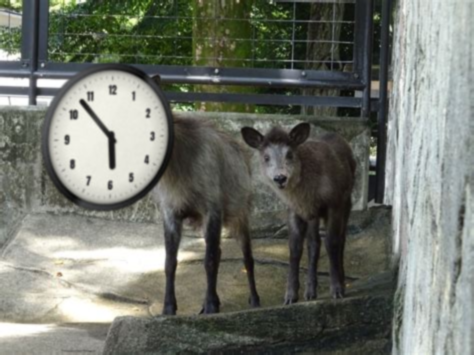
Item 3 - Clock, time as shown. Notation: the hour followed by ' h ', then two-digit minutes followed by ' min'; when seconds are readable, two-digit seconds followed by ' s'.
5 h 53 min
